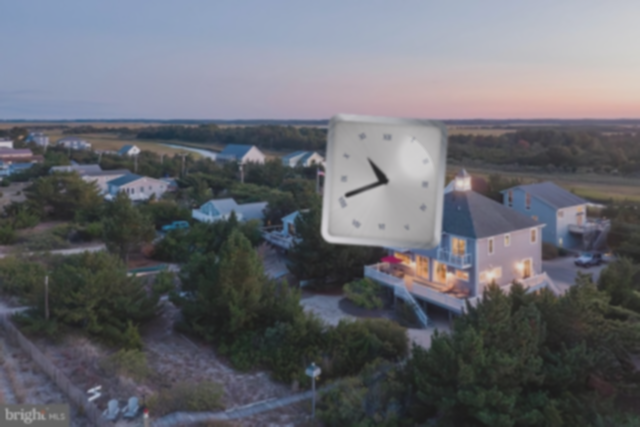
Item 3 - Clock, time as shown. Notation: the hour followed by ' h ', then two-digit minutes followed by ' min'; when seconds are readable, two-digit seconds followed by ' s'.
10 h 41 min
